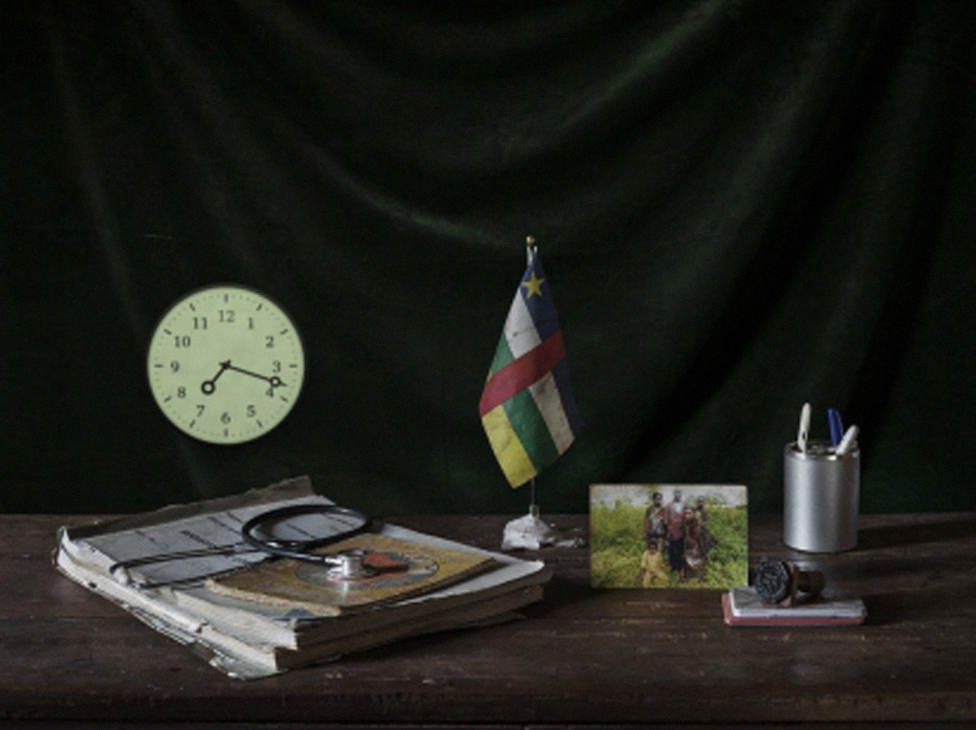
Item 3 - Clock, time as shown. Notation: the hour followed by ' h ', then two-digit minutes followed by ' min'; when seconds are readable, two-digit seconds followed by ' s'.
7 h 18 min
